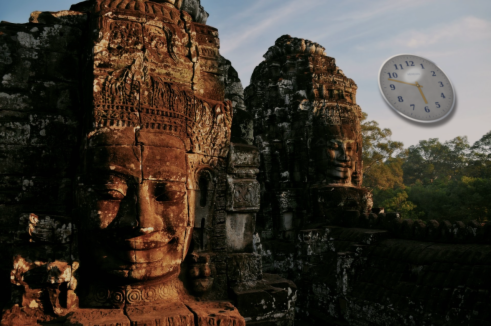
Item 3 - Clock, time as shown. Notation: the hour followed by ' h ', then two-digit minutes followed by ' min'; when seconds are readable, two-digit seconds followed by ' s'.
5 h 48 min
